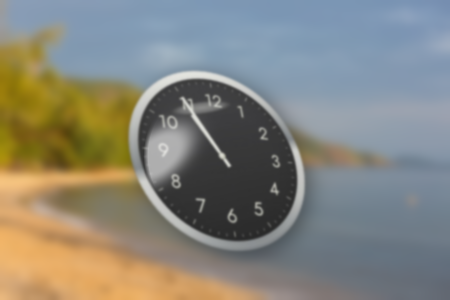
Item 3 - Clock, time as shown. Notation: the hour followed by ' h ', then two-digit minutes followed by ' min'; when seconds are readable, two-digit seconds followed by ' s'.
10 h 55 min
